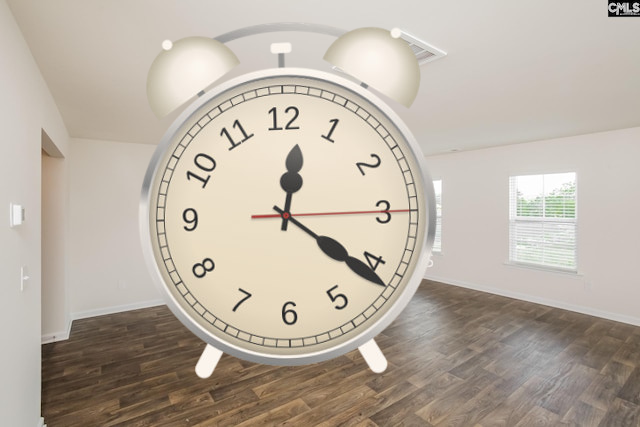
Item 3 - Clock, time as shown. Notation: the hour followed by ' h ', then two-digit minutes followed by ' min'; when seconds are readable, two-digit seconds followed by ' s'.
12 h 21 min 15 s
